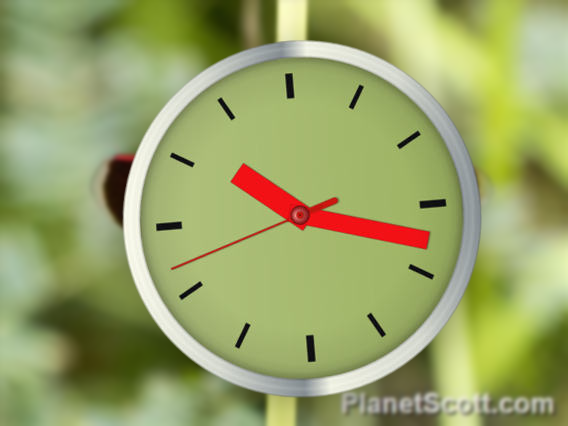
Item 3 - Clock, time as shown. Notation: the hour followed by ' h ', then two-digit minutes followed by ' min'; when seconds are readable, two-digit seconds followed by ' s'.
10 h 17 min 42 s
